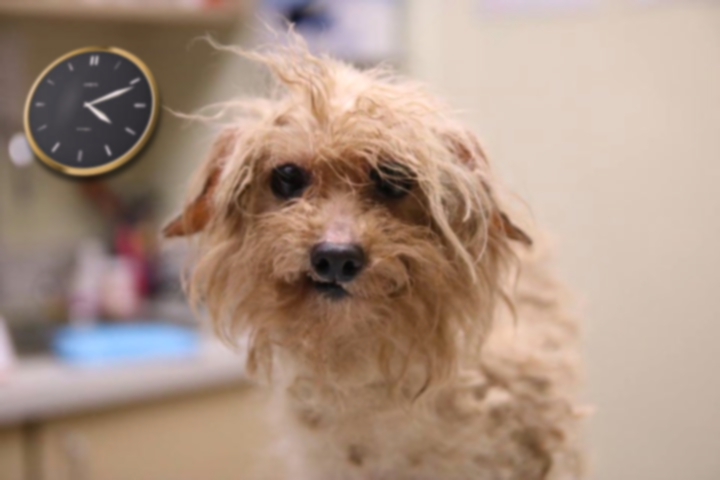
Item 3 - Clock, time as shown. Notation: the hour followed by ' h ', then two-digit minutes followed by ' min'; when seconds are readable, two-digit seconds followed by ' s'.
4 h 11 min
